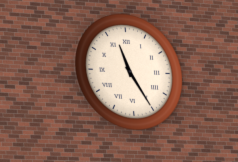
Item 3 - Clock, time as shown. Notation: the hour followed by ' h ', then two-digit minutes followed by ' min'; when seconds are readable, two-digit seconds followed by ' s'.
11 h 25 min
